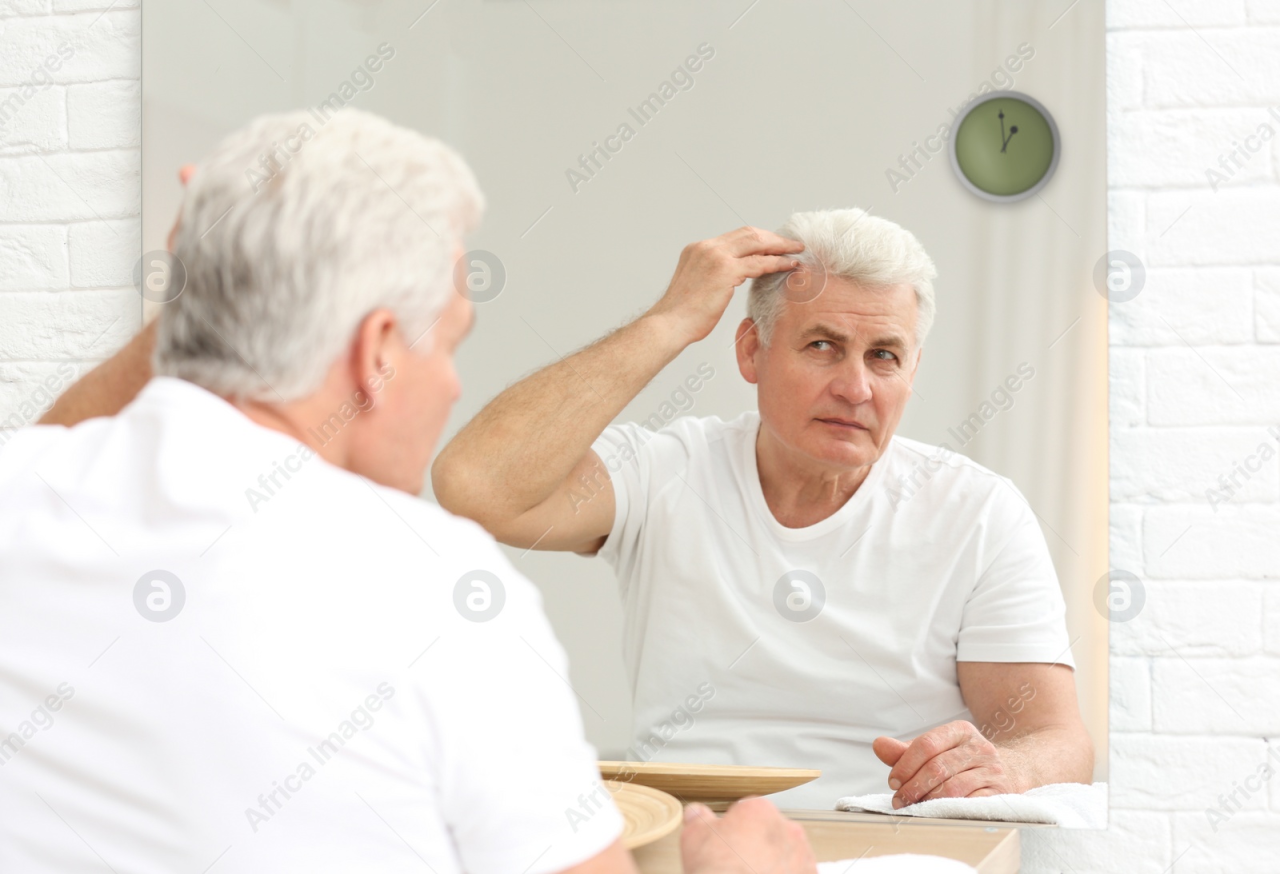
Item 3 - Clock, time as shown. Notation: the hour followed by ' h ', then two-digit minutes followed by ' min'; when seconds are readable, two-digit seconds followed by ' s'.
12 h 59 min
